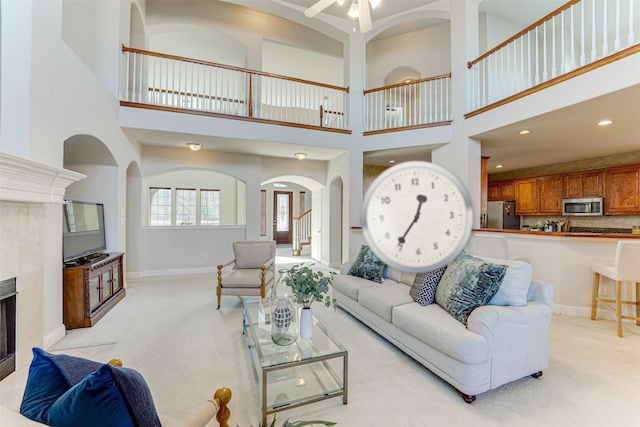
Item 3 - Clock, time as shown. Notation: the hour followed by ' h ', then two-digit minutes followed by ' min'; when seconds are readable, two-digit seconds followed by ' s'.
12 h 36 min
